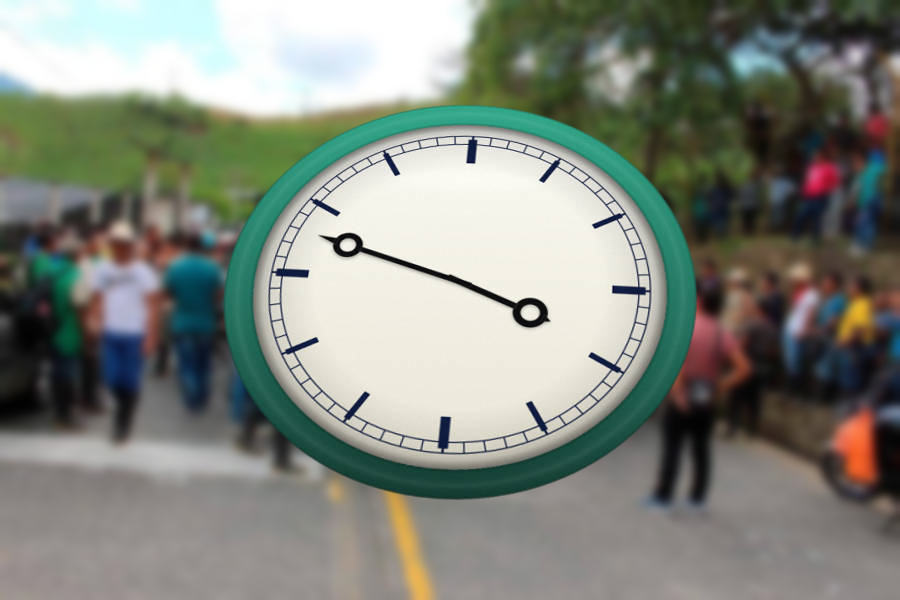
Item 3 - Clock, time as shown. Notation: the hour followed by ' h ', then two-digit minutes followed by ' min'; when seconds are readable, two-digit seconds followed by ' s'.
3 h 48 min
